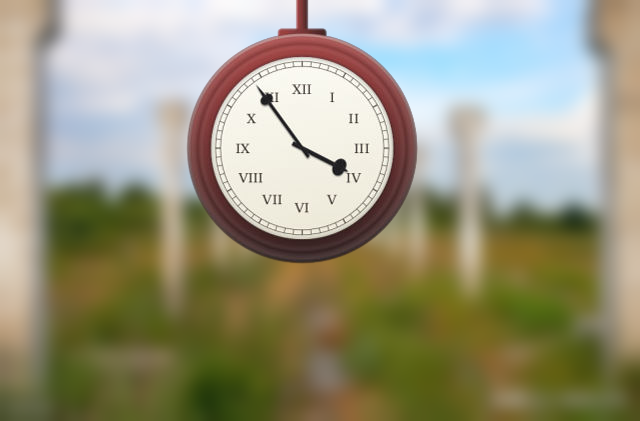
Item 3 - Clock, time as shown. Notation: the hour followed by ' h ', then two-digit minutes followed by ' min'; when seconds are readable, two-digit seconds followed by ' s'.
3 h 54 min
